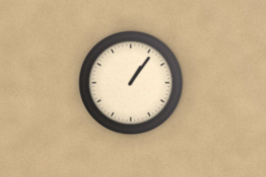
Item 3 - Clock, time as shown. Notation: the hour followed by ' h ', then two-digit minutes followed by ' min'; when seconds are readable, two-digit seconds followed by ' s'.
1 h 06 min
